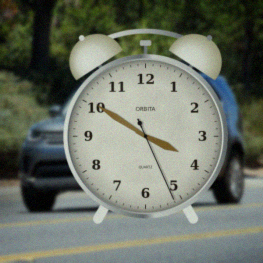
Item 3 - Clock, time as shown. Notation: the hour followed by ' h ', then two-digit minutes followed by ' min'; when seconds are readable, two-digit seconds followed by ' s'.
3 h 50 min 26 s
